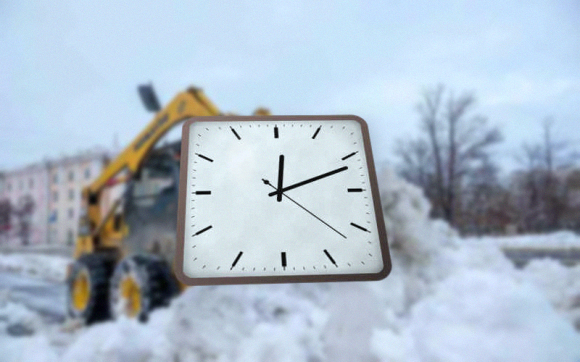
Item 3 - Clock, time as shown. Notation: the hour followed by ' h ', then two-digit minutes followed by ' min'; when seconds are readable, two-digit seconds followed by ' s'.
12 h 11 min 22 s
